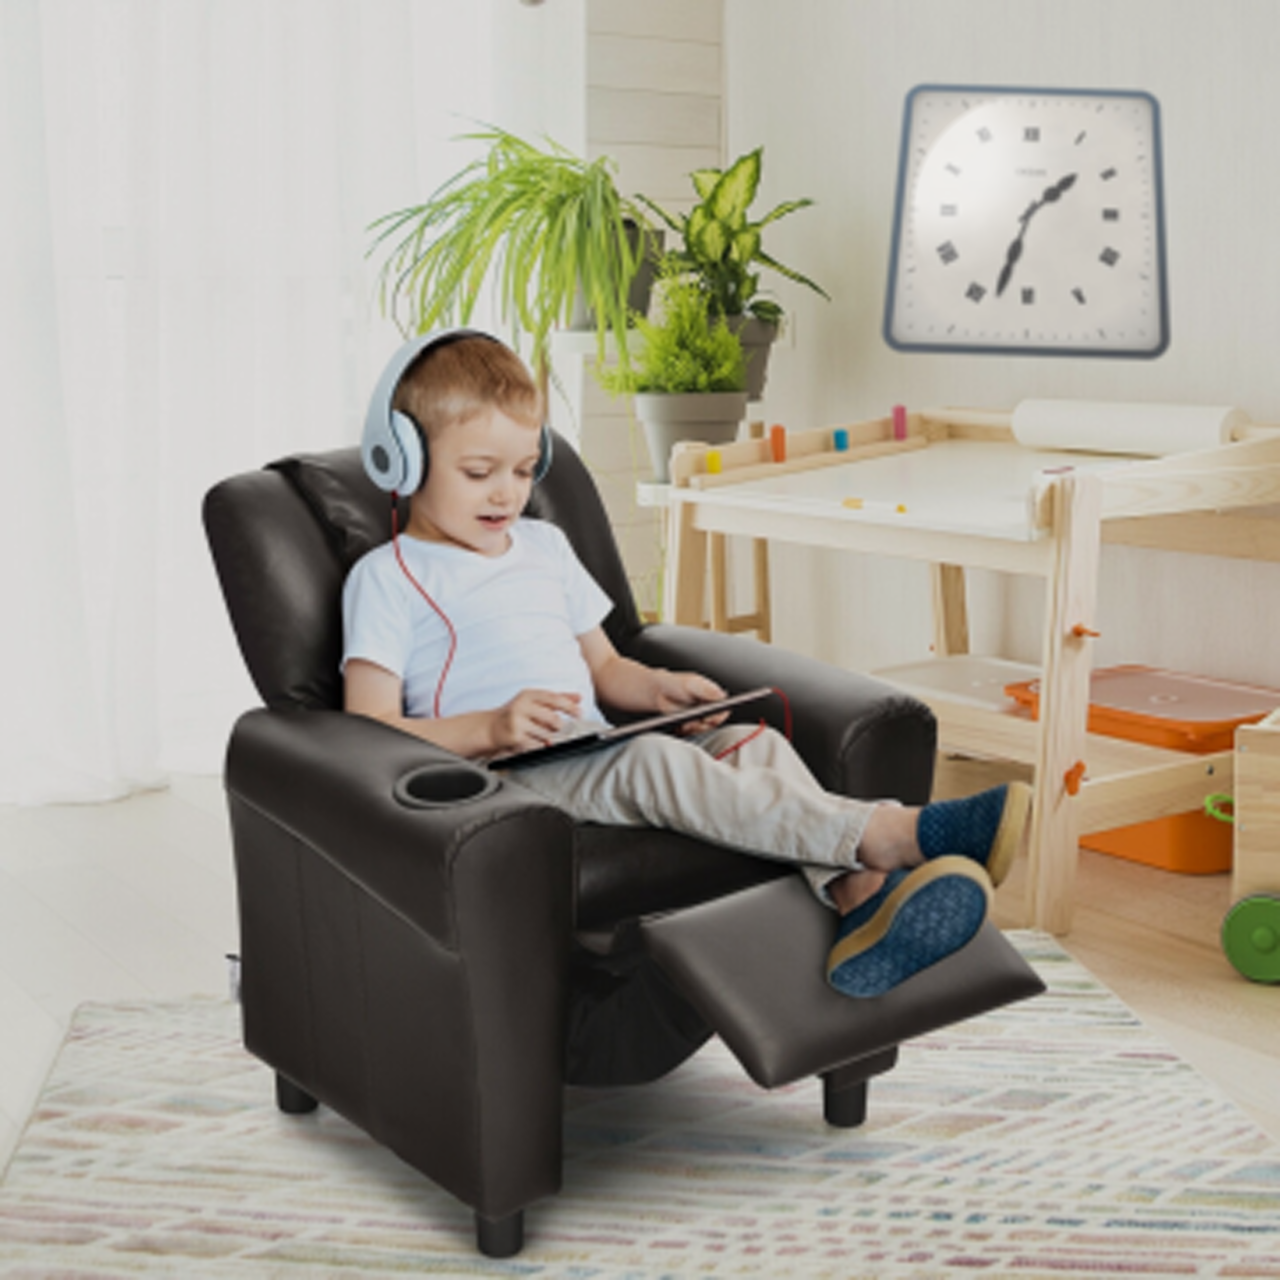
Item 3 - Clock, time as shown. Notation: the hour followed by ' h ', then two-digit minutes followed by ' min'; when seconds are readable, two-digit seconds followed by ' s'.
1 h 33 min
